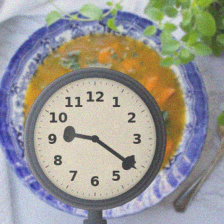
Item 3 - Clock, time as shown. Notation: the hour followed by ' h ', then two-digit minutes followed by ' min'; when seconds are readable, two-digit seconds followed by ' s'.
9 h 21 min
